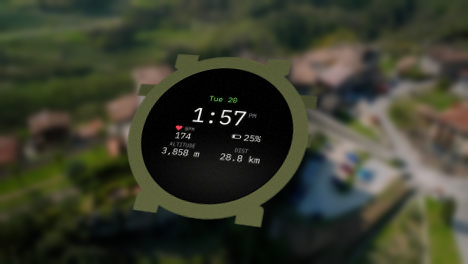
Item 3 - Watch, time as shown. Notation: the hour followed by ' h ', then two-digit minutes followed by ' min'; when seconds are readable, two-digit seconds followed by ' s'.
1 h 57 min
